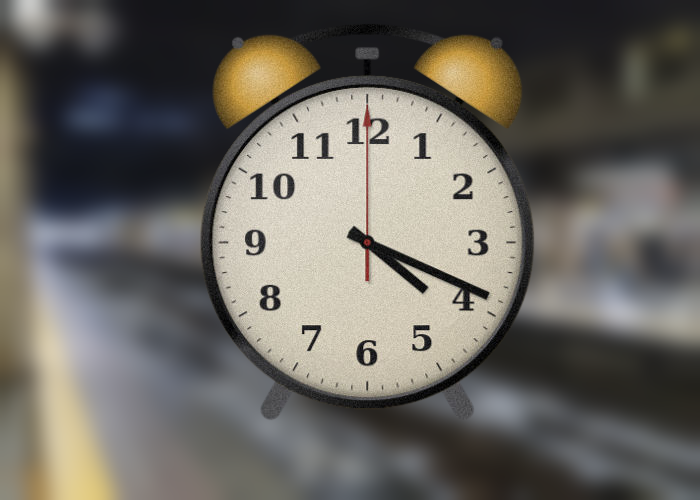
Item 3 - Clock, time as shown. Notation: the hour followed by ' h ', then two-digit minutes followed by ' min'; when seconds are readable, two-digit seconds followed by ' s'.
4 h 19 min 00 s
